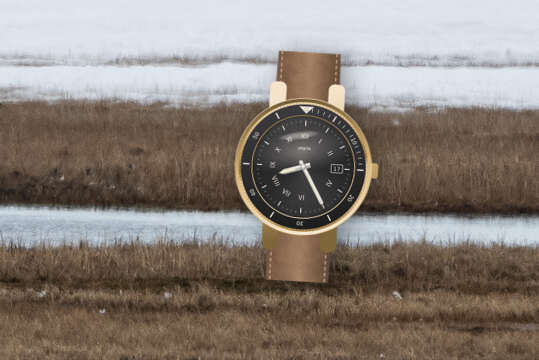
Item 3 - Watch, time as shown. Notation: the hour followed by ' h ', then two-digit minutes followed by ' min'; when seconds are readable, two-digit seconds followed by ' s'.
8 h 25 min
